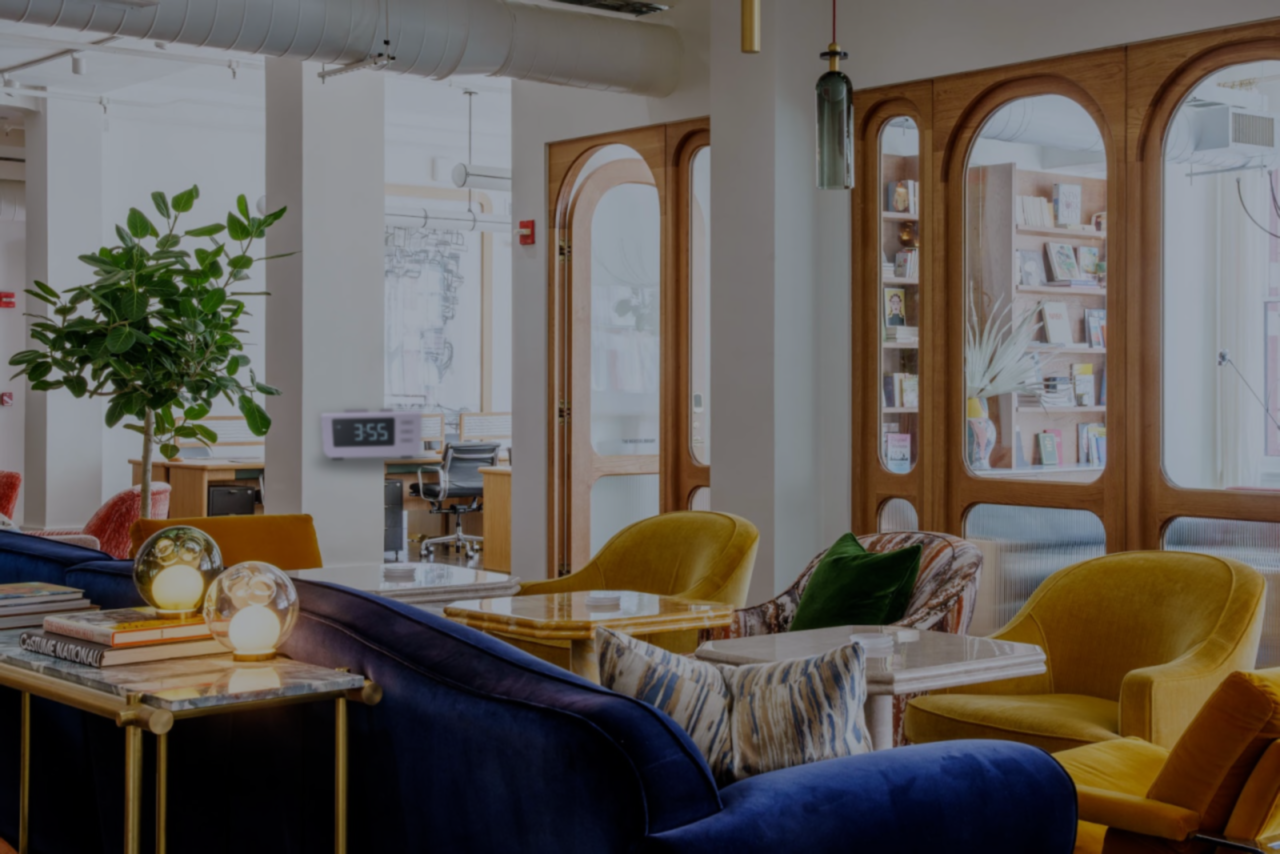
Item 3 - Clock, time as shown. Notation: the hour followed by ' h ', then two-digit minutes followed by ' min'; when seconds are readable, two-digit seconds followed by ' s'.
3 h 55 min
